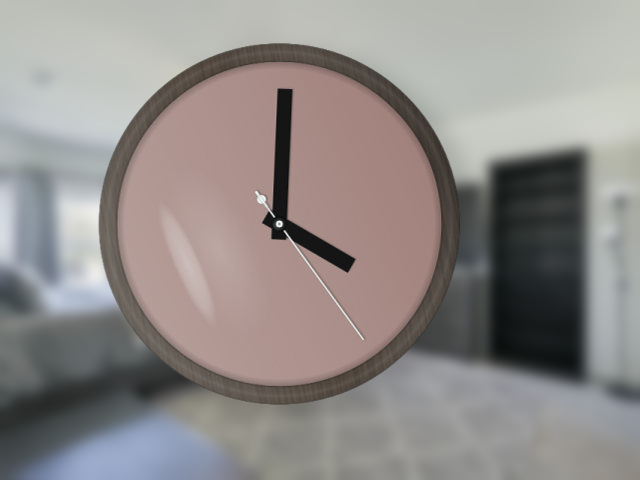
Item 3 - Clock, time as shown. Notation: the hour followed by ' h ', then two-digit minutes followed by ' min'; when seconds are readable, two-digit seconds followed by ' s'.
4 h 00 min 24 s
